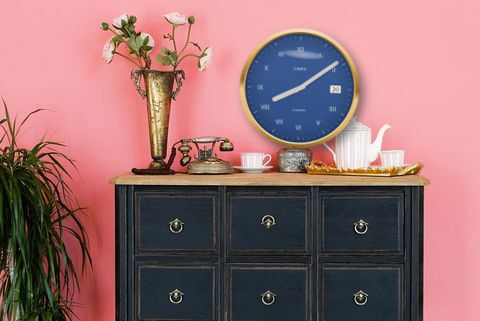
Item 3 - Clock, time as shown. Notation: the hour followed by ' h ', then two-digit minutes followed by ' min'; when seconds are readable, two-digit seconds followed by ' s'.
8 h 09 min
